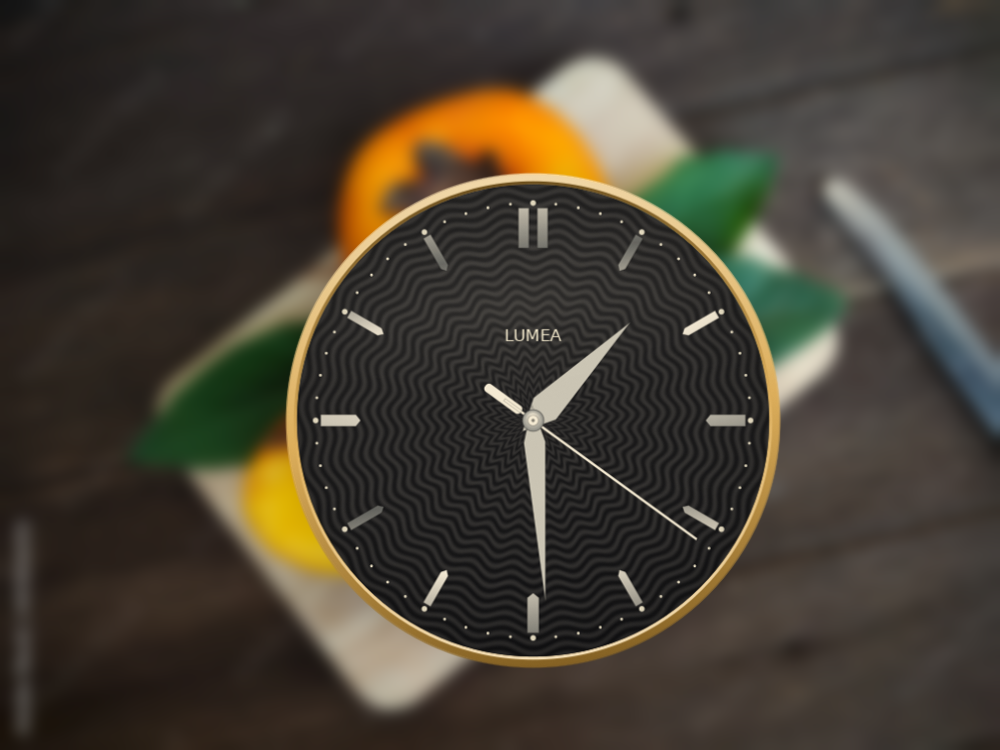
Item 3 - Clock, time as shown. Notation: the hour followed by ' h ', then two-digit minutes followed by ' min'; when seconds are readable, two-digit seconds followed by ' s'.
1 h 29 min 21 s
